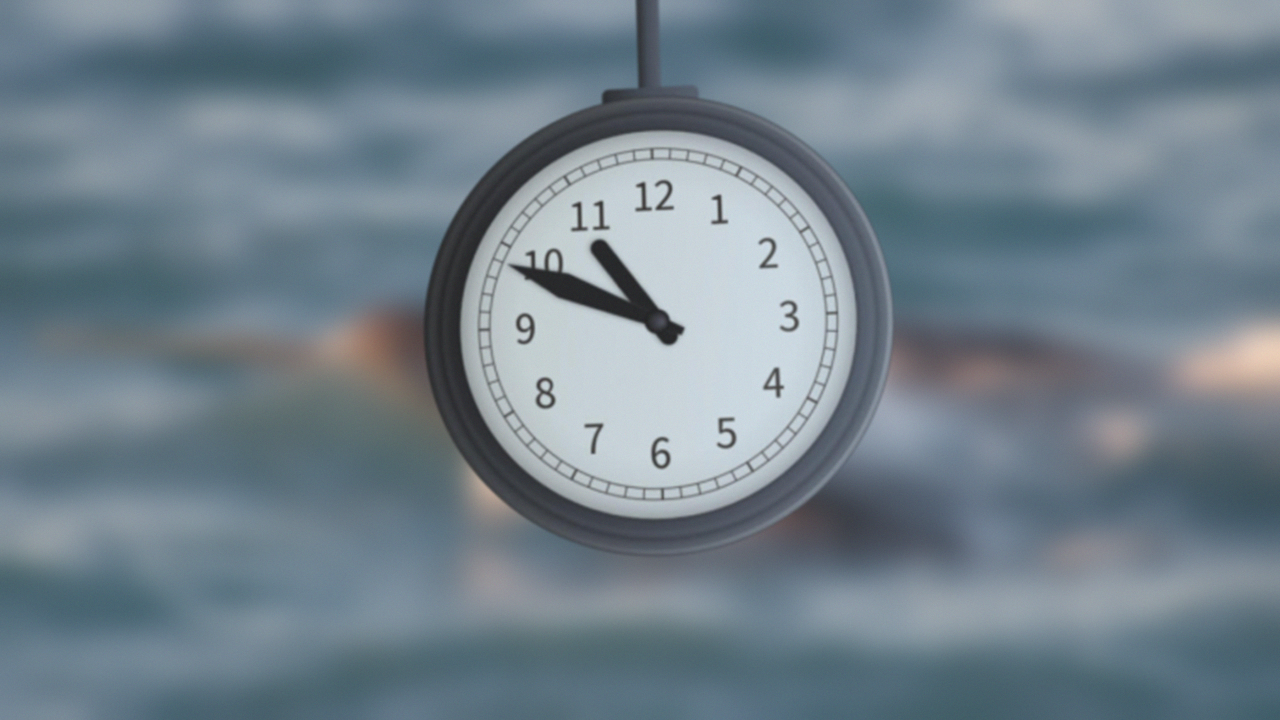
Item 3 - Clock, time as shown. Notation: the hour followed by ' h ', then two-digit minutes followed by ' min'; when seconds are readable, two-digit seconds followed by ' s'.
10 h 49 min
